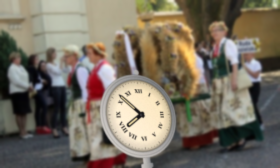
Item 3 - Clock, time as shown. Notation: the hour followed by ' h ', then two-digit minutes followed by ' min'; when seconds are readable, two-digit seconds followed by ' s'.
7 h 52 min
